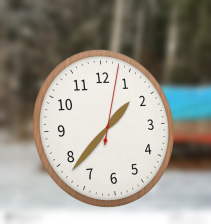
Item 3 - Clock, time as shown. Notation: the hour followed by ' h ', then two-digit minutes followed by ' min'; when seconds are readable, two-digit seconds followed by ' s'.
1 h 38 min 03 s
